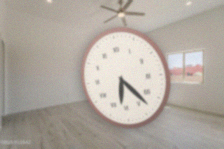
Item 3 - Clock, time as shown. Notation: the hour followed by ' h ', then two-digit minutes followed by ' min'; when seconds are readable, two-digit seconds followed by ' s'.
6 h 23 min
